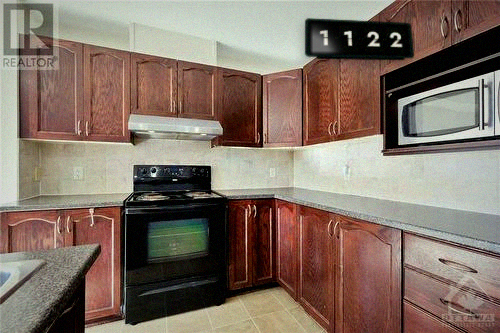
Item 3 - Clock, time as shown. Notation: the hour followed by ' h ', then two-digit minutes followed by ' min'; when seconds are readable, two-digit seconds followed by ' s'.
11 h 22 min
